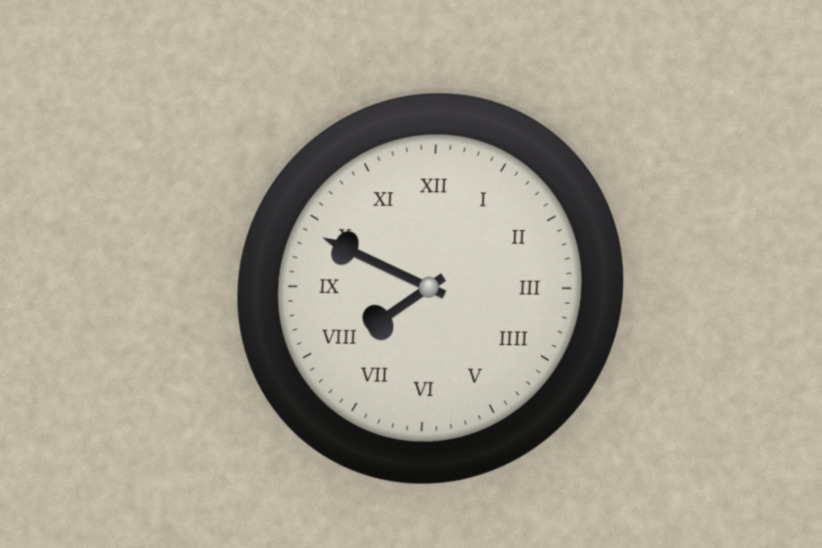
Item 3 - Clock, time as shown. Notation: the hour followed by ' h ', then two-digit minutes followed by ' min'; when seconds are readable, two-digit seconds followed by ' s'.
7 h 49 min
